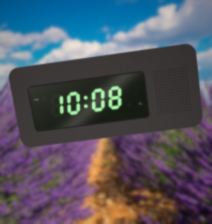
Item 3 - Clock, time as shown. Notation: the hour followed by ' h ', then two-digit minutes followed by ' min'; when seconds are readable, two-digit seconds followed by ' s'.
10 h 08 min
